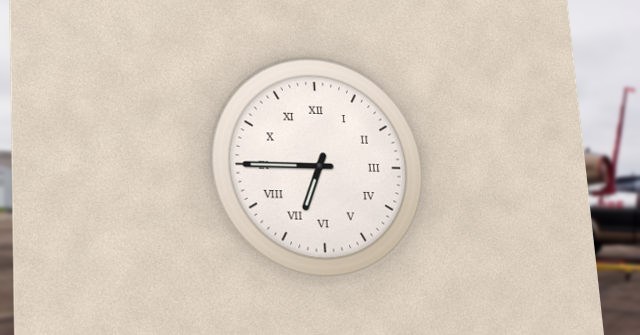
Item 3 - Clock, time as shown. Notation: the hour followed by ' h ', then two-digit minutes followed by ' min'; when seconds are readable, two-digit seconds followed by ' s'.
6 h 45 min
